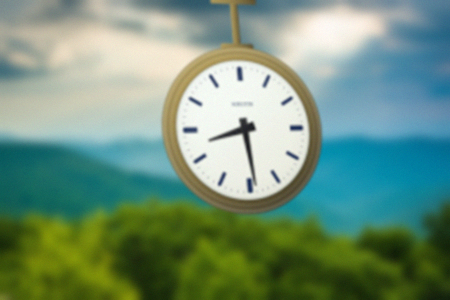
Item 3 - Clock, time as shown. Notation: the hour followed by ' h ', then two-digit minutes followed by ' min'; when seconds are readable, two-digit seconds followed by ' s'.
8 h 29 min
